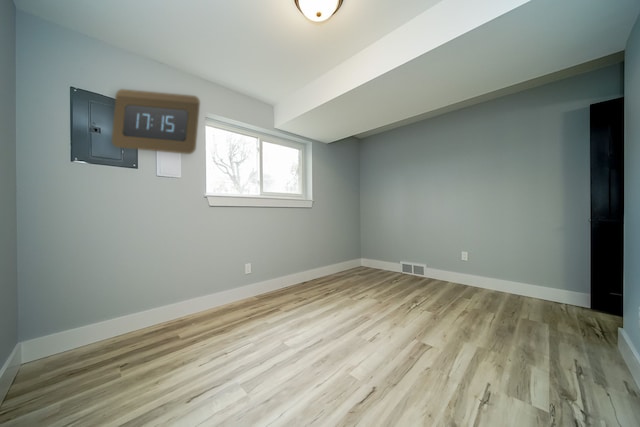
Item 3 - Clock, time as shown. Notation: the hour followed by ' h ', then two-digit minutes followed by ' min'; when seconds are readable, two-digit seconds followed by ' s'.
17 h 15 min
